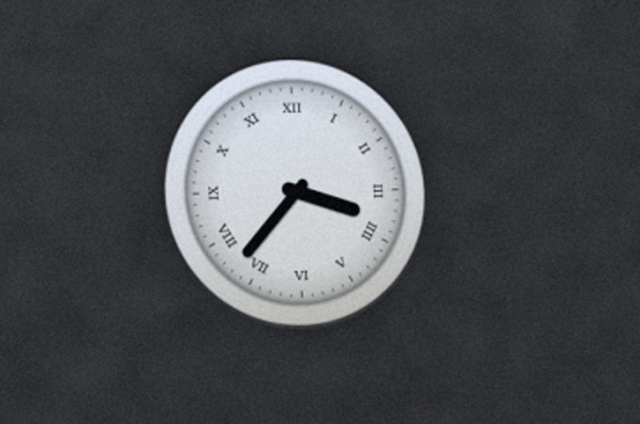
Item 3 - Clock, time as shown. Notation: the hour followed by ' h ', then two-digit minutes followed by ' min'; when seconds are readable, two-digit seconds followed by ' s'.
3 h 37 min
